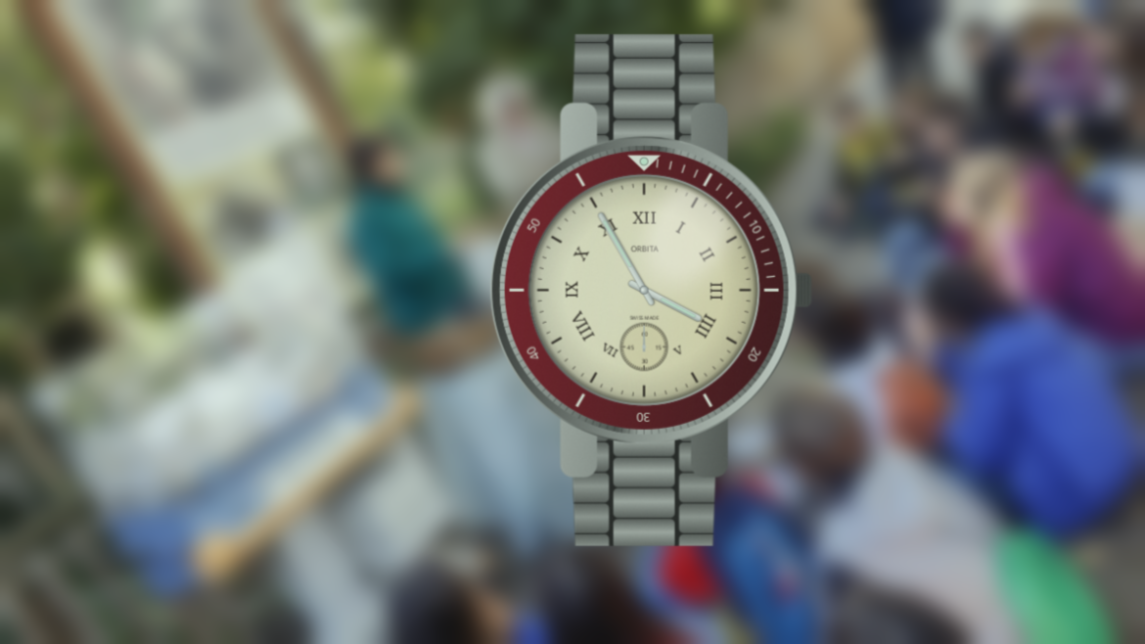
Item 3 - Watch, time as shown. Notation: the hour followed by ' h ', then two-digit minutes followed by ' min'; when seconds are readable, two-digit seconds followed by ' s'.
3 h 55 min
